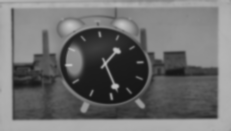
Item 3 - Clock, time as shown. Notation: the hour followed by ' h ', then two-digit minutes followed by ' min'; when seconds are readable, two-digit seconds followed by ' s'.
1 h 28 min
